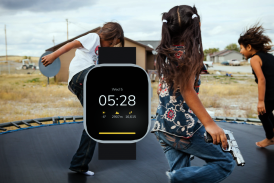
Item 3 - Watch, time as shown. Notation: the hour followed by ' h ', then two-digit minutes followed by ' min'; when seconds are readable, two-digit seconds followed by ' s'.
5 h 28 min
